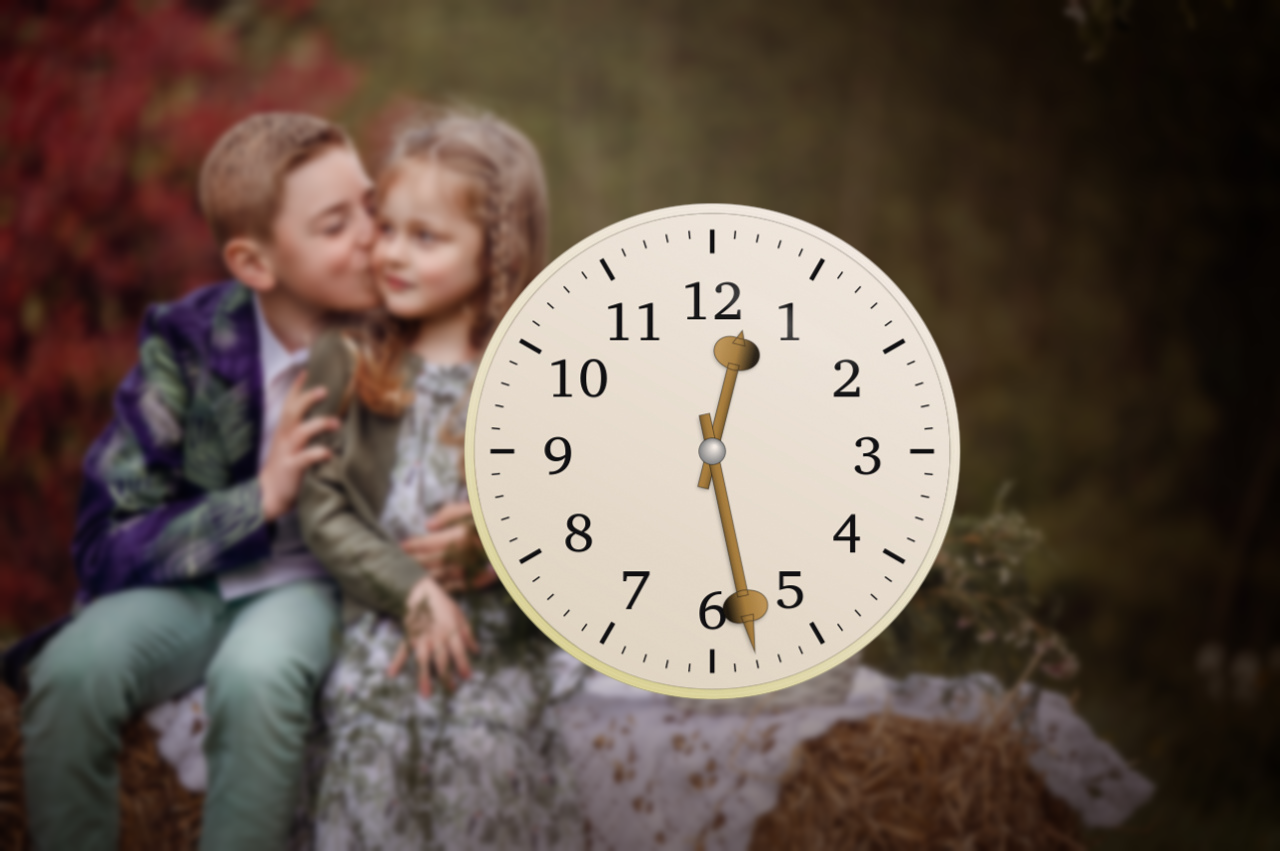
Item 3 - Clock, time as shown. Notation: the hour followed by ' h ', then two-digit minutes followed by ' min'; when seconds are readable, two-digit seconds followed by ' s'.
12 h 28 min
